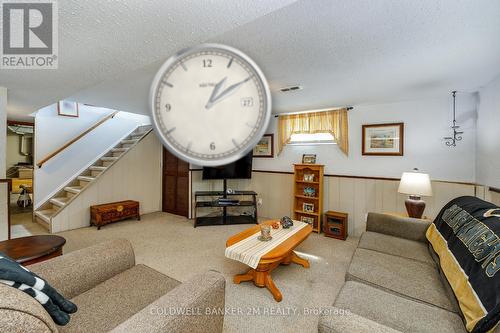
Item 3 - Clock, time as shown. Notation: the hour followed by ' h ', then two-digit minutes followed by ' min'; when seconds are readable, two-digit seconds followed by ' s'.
1 h 10 min
